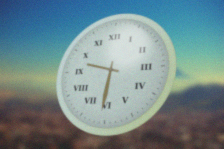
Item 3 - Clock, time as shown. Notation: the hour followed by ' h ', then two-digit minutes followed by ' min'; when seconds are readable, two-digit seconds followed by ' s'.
9 h 31 min
